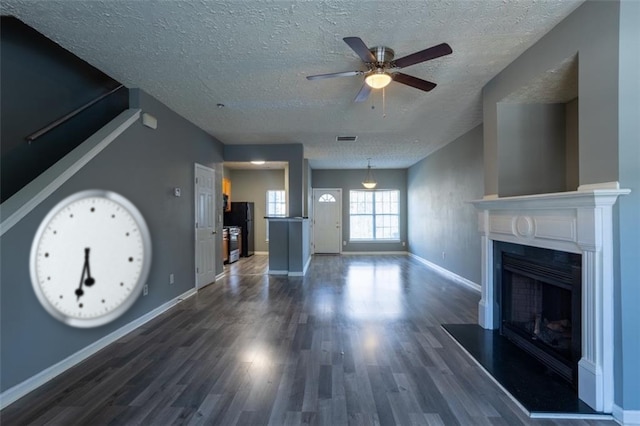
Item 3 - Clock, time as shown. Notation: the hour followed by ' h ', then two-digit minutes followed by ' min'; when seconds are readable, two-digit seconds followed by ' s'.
5 h 31 min
